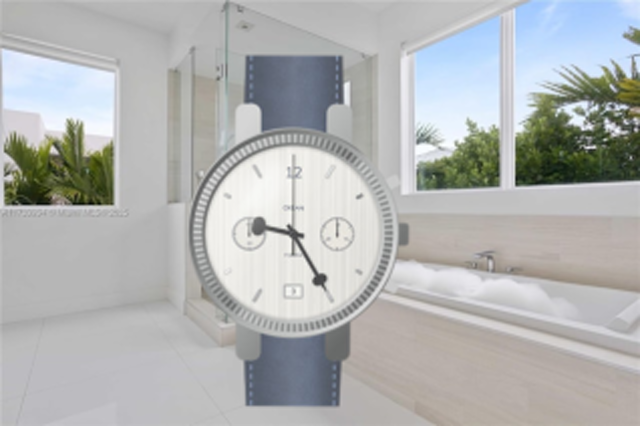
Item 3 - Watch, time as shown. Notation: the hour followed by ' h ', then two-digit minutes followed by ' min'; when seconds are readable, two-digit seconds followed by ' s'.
9 h 25 min
